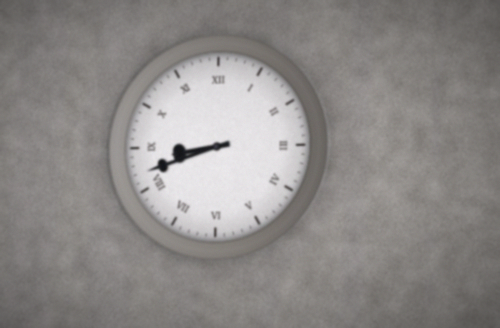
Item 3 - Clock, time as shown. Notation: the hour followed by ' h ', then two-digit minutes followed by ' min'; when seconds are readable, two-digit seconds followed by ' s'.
8 h 42 min
